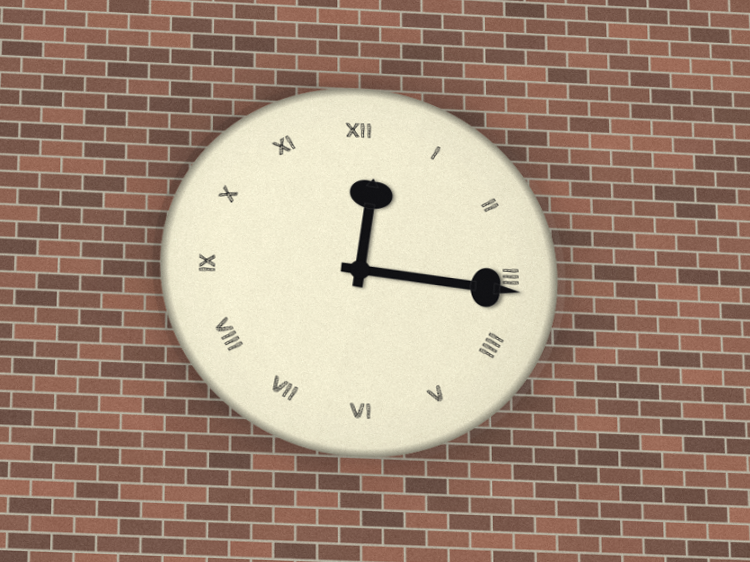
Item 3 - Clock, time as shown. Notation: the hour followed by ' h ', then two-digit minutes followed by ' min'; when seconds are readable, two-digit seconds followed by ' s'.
12 h 16 min
